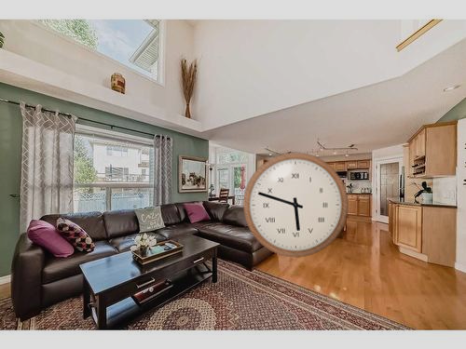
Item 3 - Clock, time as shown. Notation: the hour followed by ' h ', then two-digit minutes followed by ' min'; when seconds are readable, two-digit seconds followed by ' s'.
5 h 48 min
